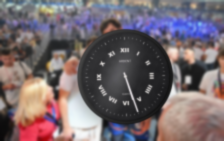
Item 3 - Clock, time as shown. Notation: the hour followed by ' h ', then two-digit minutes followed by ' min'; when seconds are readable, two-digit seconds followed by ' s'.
5 h 27 min
